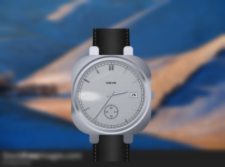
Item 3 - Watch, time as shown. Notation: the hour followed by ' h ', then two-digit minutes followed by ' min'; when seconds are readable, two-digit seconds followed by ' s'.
2 h 36 min
